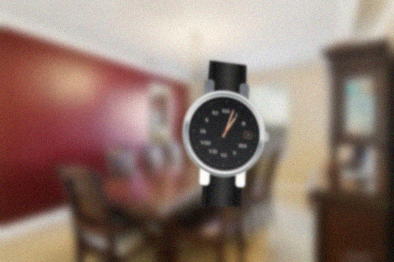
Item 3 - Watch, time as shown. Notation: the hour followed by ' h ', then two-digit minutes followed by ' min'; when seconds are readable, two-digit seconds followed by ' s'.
1 h 03 min
